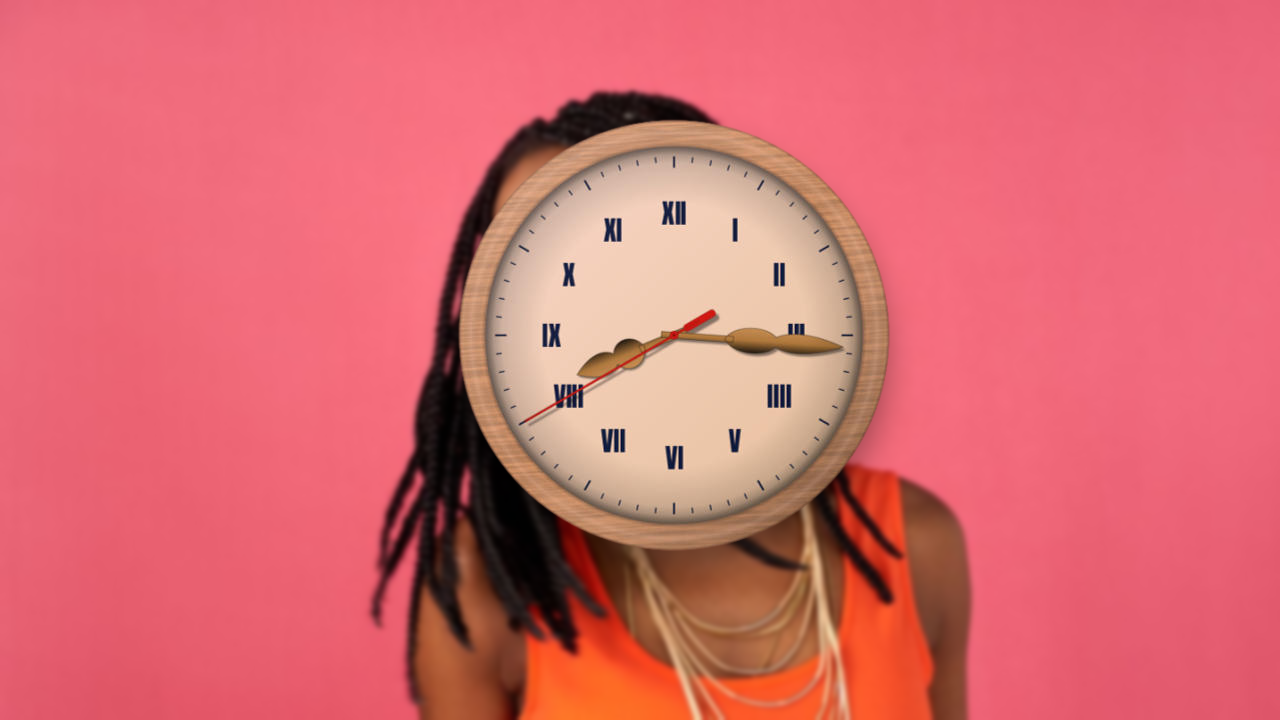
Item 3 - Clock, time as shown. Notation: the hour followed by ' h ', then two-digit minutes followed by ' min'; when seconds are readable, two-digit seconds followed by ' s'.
8 h 15 min 40 s
